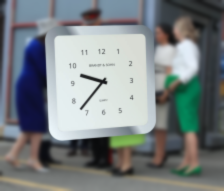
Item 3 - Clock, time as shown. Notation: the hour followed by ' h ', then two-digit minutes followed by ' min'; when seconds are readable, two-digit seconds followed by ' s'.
9 h 37 min
